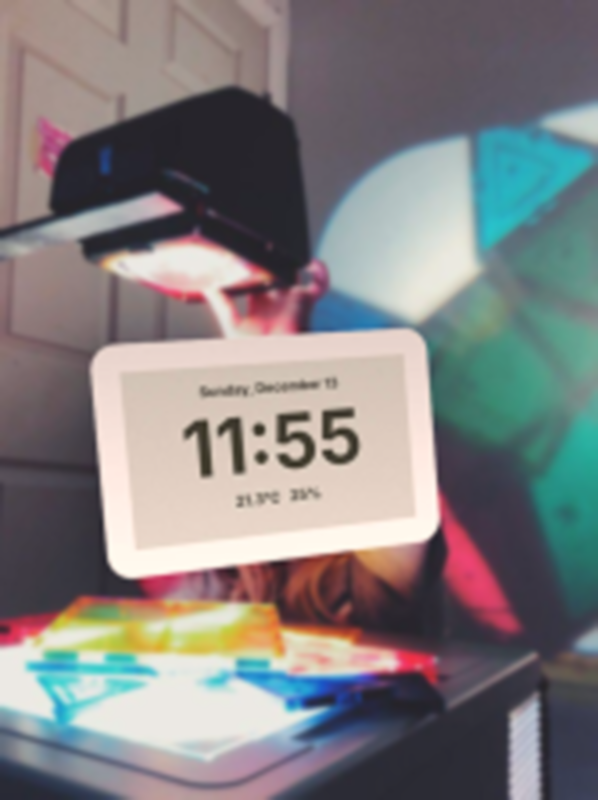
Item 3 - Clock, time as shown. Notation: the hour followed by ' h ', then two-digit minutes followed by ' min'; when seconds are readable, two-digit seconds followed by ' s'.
11 h 55 min
